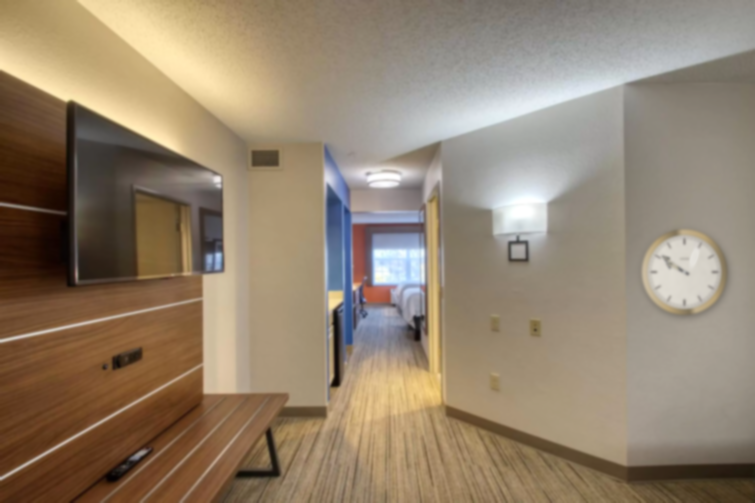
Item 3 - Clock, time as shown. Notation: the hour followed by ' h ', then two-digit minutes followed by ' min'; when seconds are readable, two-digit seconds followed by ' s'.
9 h 51 min
